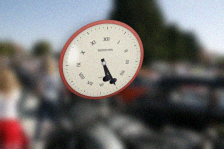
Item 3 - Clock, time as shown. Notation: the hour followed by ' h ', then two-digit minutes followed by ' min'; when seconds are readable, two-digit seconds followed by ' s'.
5 h 25 min
